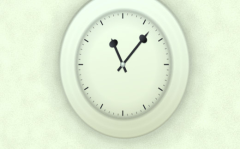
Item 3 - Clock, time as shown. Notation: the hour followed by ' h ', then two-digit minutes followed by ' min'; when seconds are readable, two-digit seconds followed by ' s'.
11 h 07 min
